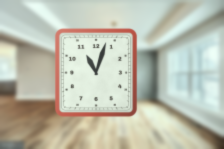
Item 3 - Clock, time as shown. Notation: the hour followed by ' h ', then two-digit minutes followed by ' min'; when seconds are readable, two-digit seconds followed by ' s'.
11 h 03 min
